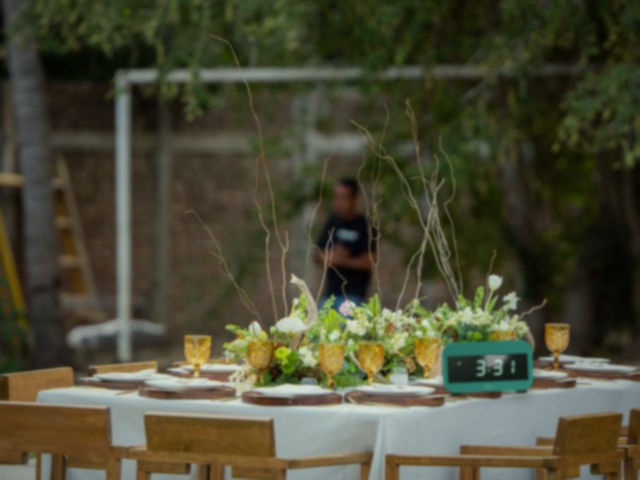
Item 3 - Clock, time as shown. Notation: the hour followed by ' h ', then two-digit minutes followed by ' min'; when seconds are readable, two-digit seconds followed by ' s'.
3 h 31 min
